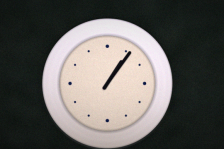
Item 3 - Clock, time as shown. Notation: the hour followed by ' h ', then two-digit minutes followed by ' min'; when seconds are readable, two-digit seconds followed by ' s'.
1 h 06 min
